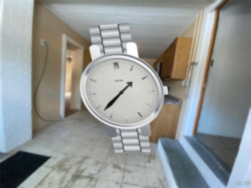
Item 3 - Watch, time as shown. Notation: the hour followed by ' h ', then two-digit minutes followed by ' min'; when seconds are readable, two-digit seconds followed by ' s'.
1 h 38 min
